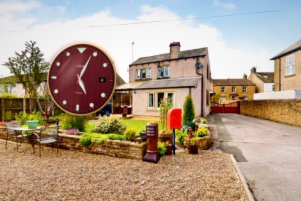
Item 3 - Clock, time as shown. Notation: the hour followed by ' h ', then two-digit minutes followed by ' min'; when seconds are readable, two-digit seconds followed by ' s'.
5 h 04 min
